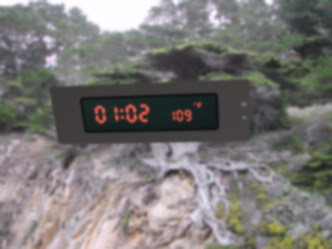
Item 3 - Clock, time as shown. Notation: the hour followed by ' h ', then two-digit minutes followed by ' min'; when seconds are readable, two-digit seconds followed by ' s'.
1 h 02 min
